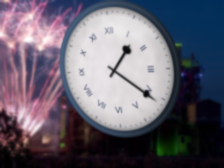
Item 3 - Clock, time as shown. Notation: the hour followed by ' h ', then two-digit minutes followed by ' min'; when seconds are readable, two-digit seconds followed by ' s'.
1 h 21 min
